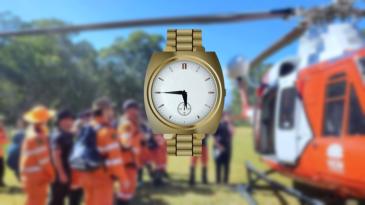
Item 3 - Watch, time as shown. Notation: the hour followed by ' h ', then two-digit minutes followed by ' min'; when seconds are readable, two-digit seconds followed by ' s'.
5 h 45 min
